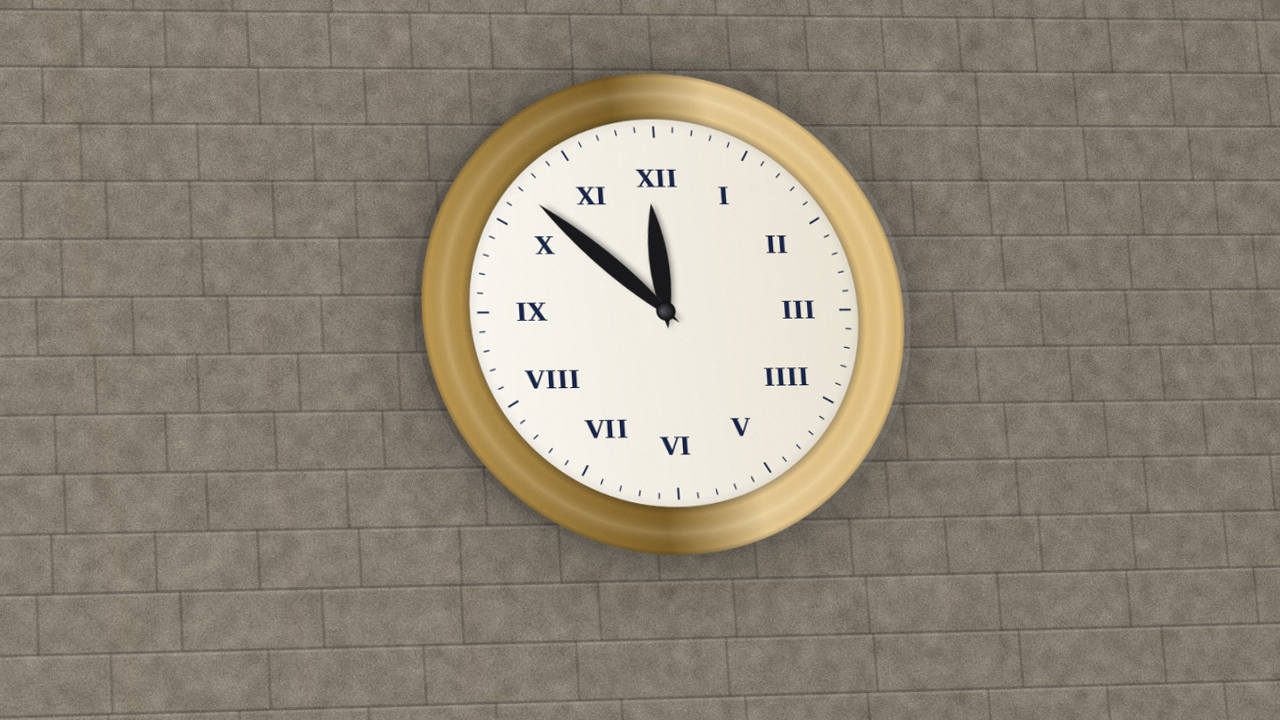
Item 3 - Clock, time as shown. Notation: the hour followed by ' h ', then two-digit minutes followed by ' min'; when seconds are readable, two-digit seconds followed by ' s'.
11 h 52 min
